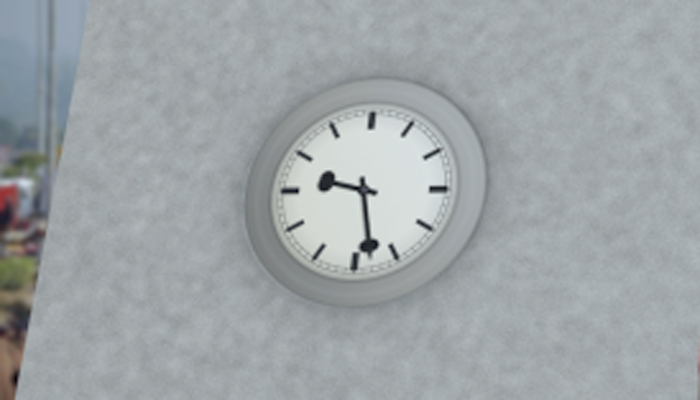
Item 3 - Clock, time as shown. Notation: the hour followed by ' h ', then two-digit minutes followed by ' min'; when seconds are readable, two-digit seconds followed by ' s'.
9 h 28 min
